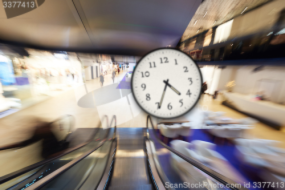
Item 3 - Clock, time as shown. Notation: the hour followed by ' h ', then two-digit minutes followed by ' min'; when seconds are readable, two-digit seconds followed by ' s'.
4 h 34 min
